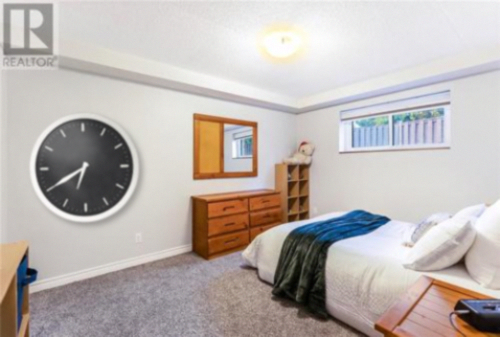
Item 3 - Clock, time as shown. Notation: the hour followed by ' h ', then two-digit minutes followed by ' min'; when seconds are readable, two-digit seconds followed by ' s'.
6 h 40 min
